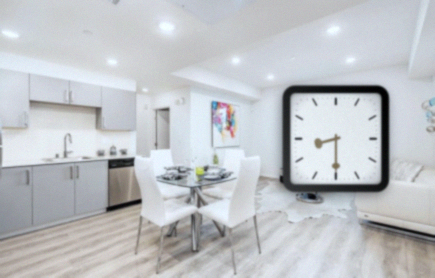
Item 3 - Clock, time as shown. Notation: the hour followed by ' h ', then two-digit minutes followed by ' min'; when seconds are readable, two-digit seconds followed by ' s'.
8 h 30 min
